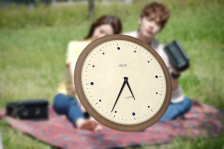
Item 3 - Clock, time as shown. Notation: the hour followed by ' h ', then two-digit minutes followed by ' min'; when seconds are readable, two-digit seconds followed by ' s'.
5 h 36 min
